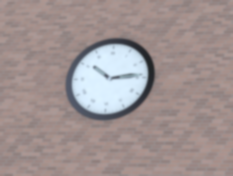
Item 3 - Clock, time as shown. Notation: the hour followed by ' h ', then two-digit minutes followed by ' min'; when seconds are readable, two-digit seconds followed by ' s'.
10 h 14 min
